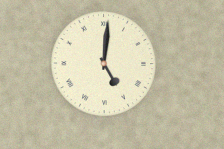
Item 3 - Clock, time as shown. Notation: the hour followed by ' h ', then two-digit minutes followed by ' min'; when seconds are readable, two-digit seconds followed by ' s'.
5 h 01 min
